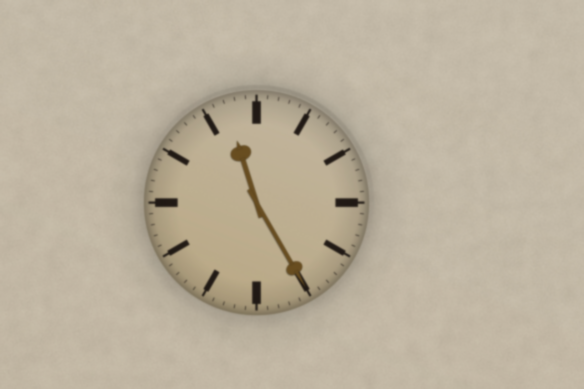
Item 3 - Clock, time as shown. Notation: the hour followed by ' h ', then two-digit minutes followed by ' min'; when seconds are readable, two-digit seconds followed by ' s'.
11 h 25 min
